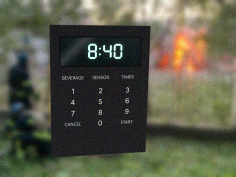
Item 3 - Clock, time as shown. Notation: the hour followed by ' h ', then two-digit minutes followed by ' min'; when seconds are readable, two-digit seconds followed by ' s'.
8 h 40 min
